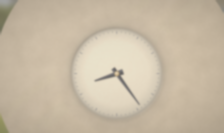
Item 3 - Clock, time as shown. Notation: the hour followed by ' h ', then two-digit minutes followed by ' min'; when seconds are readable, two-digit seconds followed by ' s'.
8 h 24 min
